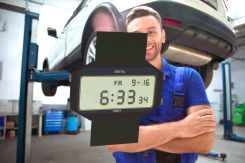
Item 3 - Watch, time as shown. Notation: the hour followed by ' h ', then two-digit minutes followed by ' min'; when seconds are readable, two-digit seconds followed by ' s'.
6 h 33 min 34 s
